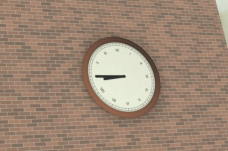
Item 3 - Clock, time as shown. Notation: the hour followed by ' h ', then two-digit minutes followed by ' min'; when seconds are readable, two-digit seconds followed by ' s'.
8 h 45 min
